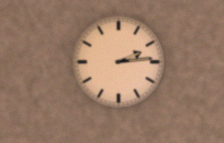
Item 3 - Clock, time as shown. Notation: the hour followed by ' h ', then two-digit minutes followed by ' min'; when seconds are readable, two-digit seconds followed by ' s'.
2 h 14 min
